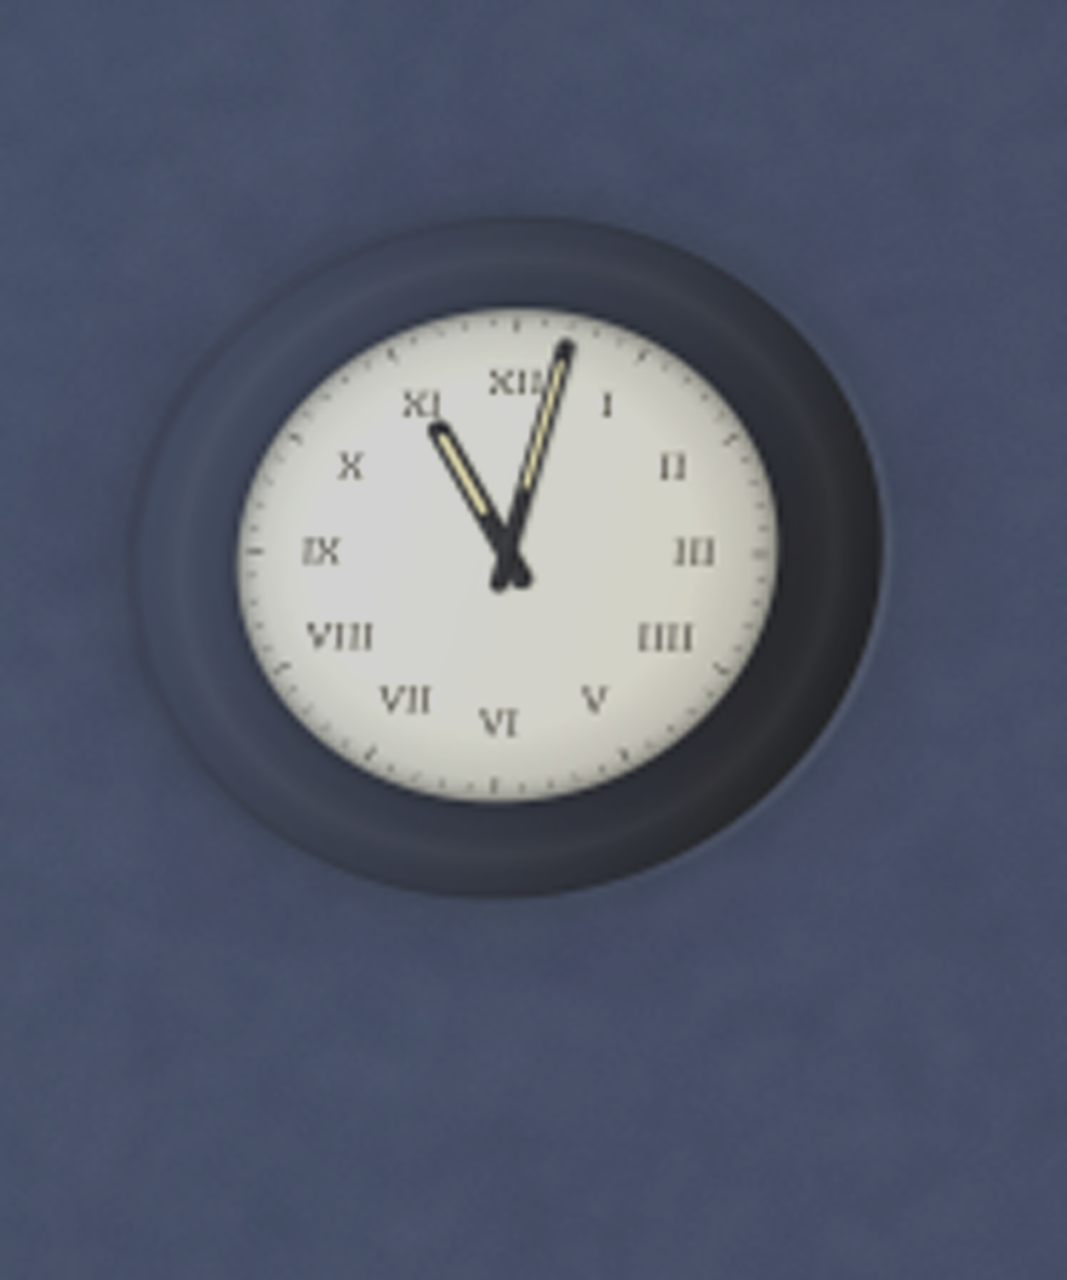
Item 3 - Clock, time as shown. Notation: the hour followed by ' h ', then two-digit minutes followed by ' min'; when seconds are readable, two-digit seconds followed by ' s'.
11 h 02 min
